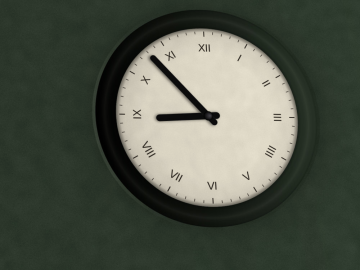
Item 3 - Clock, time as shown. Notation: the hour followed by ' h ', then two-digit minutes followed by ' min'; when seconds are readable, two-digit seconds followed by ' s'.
8 h 53 min
